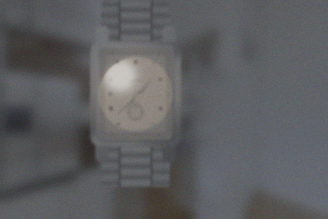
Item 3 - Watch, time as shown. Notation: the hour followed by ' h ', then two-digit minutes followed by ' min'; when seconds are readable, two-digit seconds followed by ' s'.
1 h 37 min
